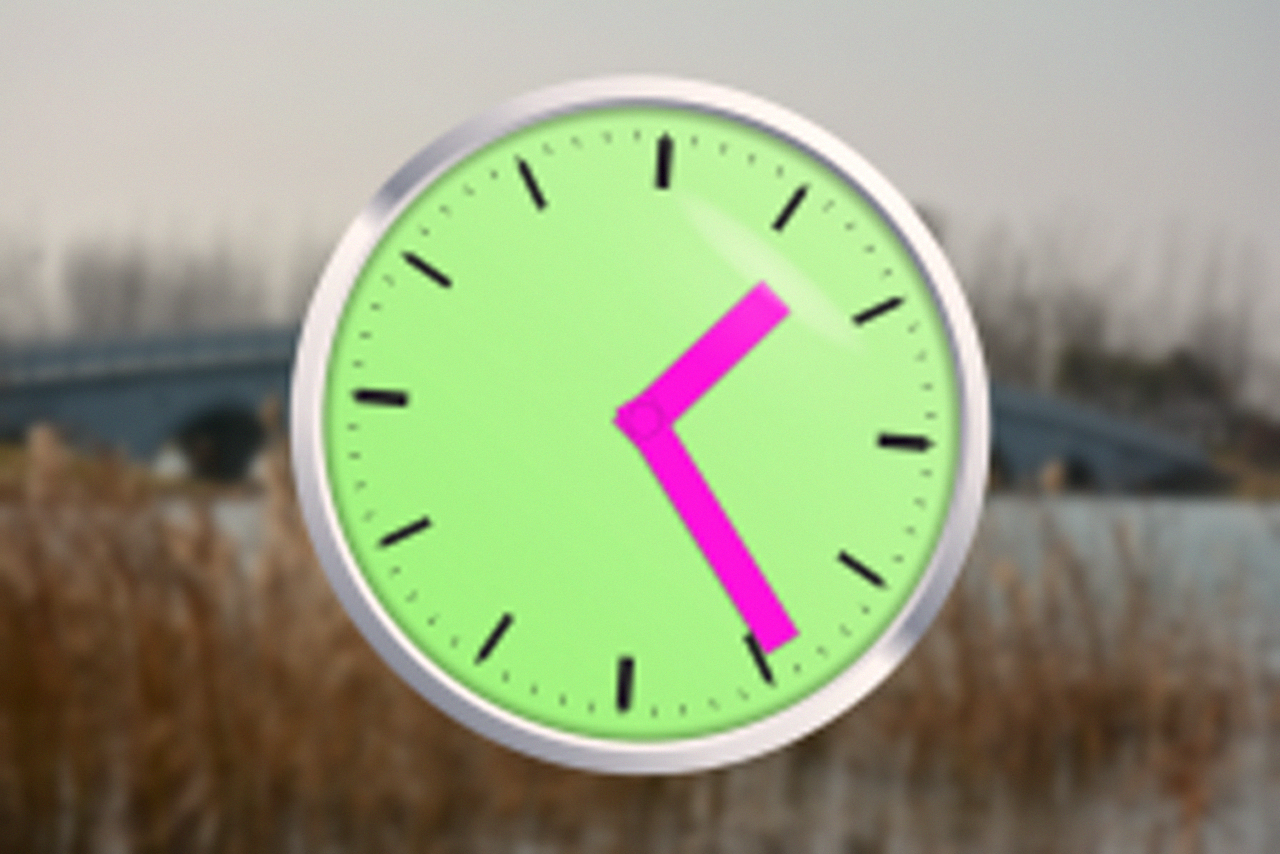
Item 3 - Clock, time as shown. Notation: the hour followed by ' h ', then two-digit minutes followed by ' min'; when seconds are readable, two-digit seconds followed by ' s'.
1 h 24 min
